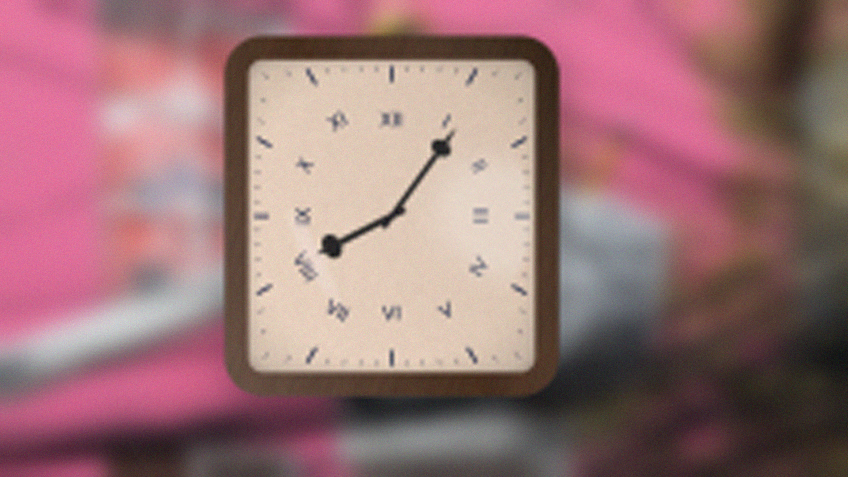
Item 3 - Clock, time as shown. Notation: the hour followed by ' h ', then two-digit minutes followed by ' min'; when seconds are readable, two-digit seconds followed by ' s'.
8 h 06 min
